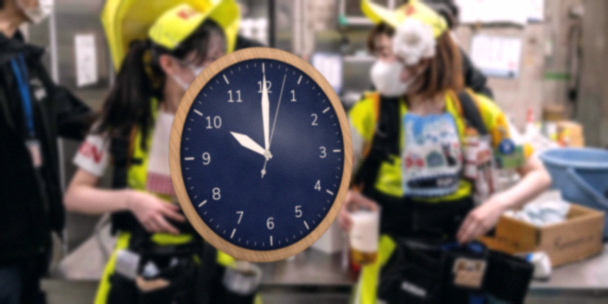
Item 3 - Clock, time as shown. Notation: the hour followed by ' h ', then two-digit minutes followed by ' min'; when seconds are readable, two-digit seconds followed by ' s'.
10 h 00 min 03 s
